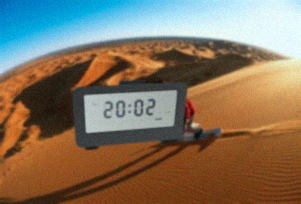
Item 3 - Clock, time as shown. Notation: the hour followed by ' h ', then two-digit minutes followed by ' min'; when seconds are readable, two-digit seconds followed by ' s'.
20 h 02 min
